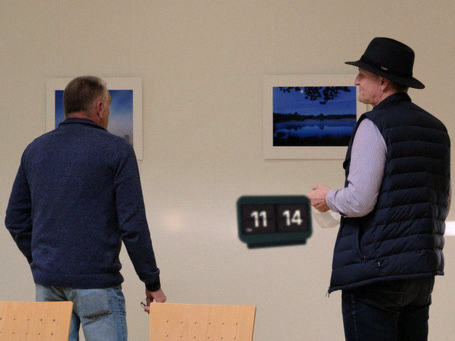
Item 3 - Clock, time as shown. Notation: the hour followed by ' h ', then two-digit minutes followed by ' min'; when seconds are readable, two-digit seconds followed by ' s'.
11 h 14 min
